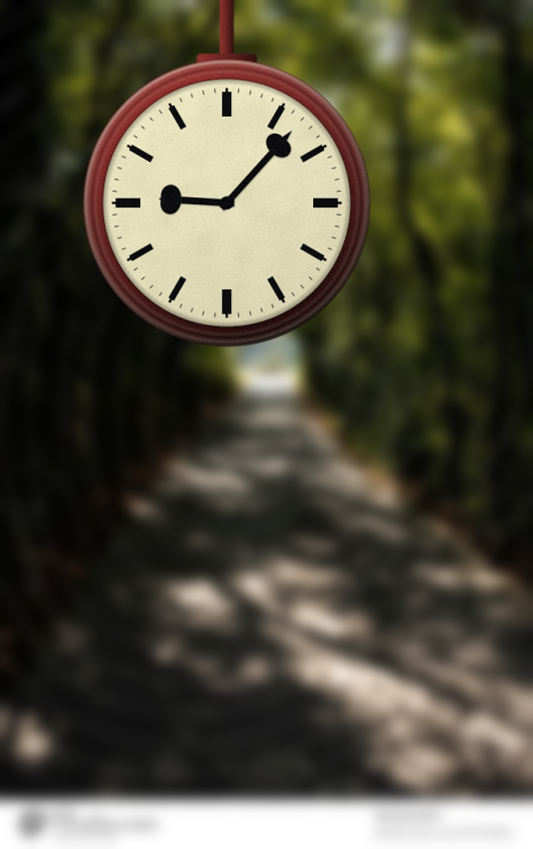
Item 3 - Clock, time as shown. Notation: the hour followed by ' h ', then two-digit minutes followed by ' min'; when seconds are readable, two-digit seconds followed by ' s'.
9 h 07 min
